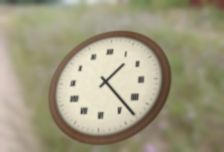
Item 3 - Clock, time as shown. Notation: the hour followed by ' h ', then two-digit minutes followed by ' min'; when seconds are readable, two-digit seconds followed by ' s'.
1 h 23 min
